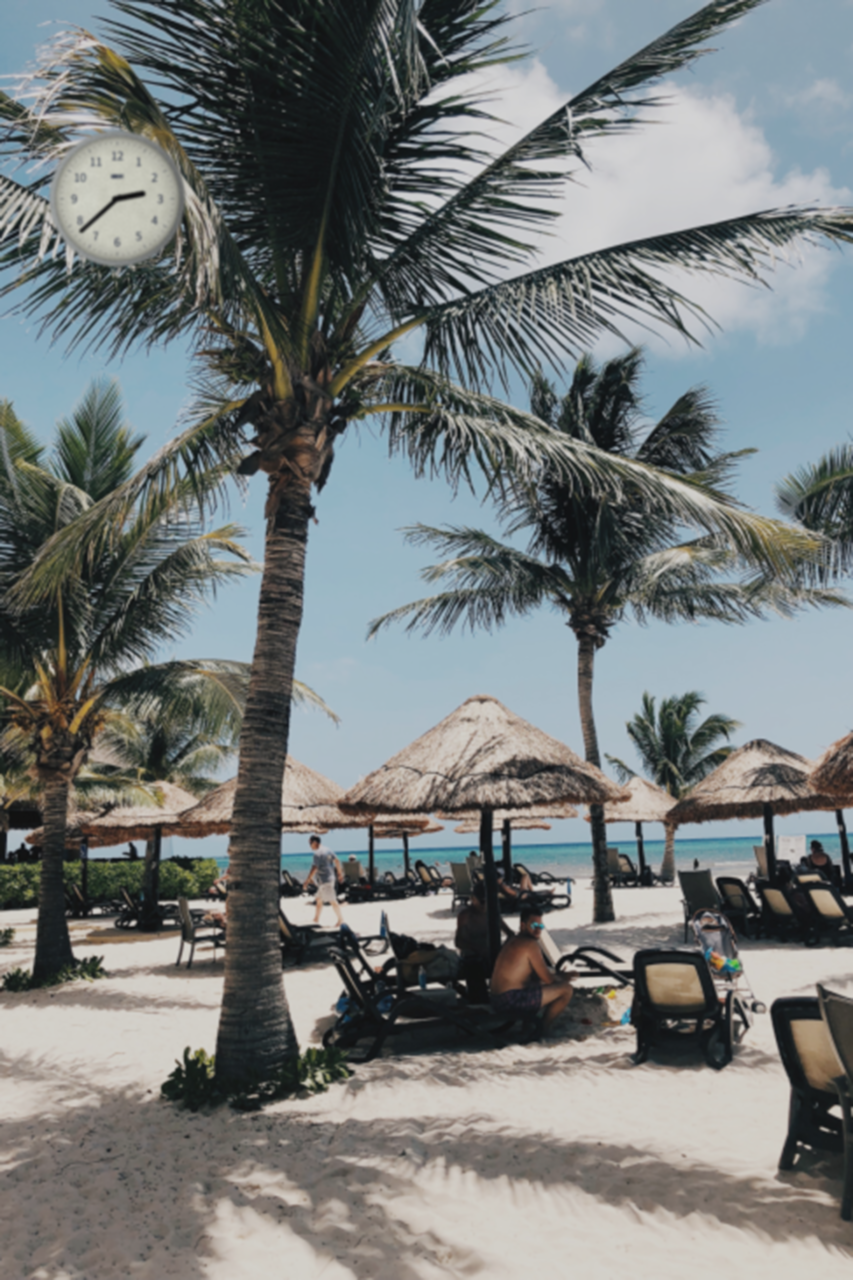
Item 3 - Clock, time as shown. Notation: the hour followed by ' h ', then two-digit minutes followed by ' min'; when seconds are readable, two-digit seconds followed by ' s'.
2 h 38 min
